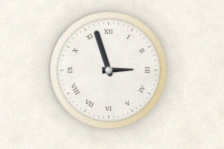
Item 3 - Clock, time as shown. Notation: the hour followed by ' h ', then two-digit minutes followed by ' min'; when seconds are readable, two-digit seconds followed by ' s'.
2 h 57 min
